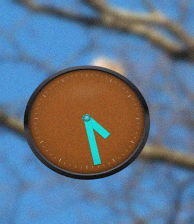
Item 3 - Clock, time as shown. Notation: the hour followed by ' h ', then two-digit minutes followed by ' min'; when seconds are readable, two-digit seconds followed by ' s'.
4 h 28 min
